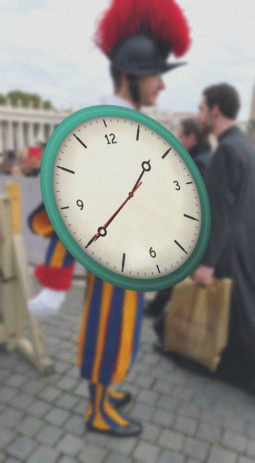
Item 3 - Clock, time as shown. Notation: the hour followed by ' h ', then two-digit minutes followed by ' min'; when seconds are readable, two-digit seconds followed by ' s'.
1 h 39 min 40 s
